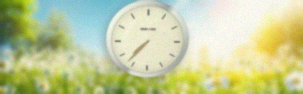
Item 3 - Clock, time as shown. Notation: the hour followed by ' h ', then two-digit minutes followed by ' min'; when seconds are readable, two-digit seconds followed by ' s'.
7 h 37 min
